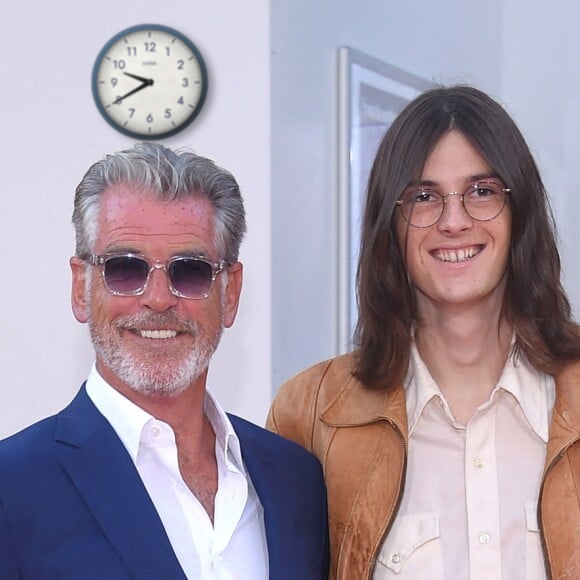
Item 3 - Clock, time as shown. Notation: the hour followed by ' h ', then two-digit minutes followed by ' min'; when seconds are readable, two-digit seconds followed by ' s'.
9 h 40 min
